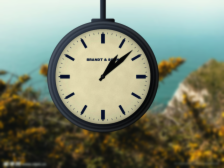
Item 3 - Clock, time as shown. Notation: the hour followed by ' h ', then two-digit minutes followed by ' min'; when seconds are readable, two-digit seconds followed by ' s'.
1 h 08 min
